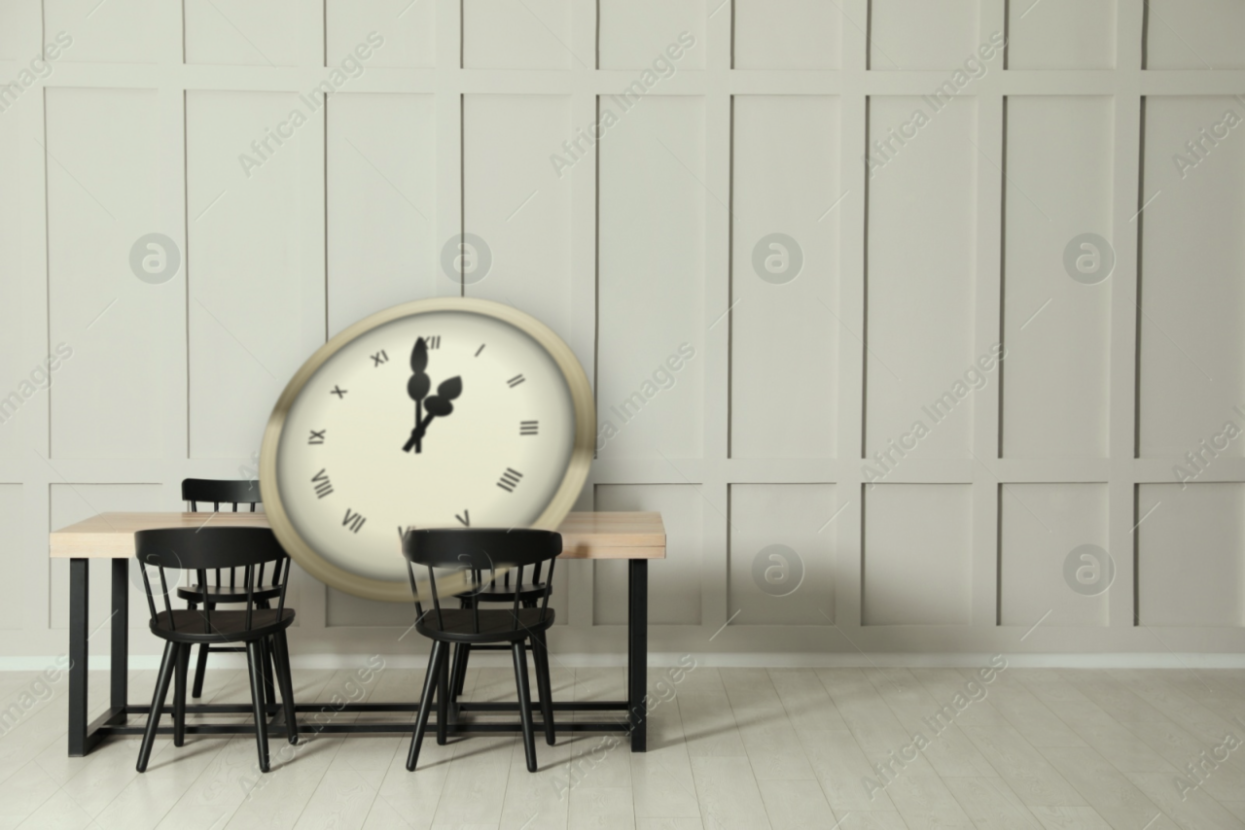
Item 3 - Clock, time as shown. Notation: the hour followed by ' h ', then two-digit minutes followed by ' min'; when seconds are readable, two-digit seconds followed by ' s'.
12 h 59 min
